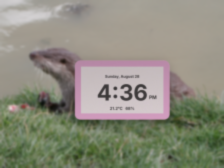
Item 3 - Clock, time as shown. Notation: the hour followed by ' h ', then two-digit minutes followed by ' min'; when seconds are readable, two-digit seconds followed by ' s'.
4 h 36 min
